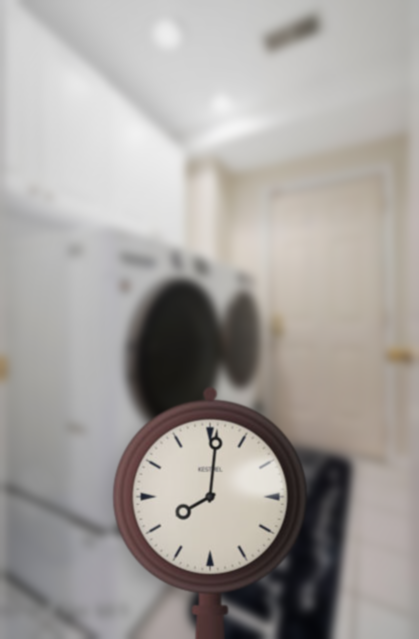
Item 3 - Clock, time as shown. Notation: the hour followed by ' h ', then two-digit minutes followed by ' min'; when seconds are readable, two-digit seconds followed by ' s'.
8 h 01 min
